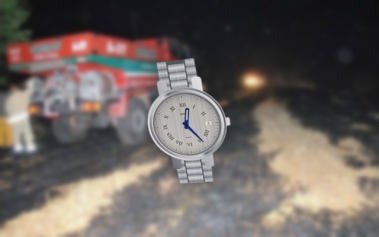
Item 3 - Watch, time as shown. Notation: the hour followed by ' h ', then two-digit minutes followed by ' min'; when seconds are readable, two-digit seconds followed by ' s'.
12 h 24 min
